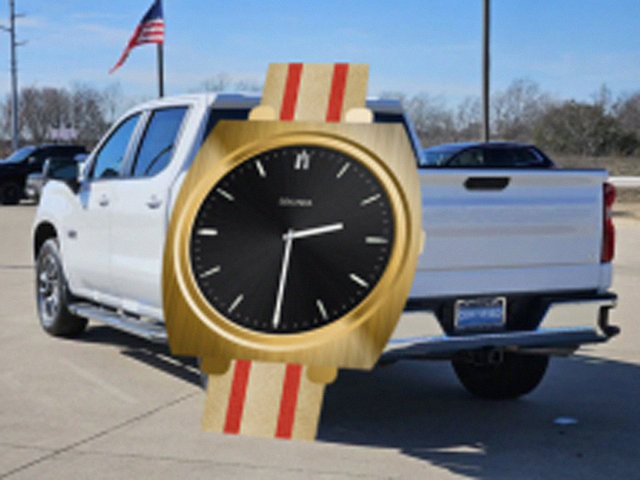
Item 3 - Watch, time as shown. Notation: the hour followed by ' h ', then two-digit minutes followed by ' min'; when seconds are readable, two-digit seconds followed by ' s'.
2 h 30 min
